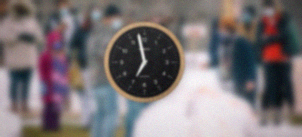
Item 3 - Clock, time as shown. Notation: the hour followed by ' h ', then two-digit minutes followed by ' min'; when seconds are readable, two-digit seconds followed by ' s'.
6 h 58 min
